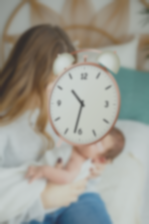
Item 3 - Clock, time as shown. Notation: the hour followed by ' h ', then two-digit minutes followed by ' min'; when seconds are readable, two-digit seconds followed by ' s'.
10 h 32 min
